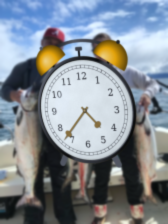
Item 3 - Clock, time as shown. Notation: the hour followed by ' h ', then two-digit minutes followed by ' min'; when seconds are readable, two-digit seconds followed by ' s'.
4 h 37 min
